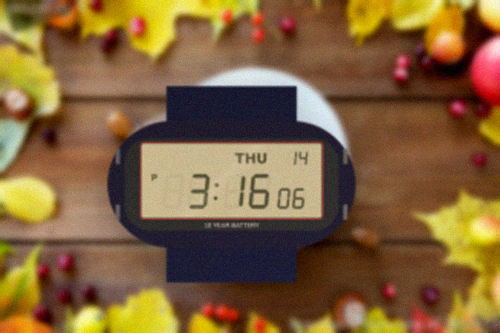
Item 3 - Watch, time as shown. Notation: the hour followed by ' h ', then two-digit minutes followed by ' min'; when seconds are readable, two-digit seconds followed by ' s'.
3 h 16 min 06 s
